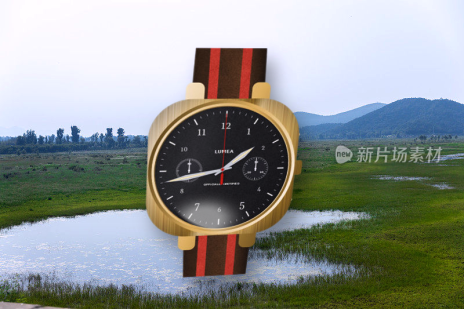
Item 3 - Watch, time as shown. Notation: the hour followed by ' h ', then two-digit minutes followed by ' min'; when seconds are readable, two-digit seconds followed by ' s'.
1 h 43 min
